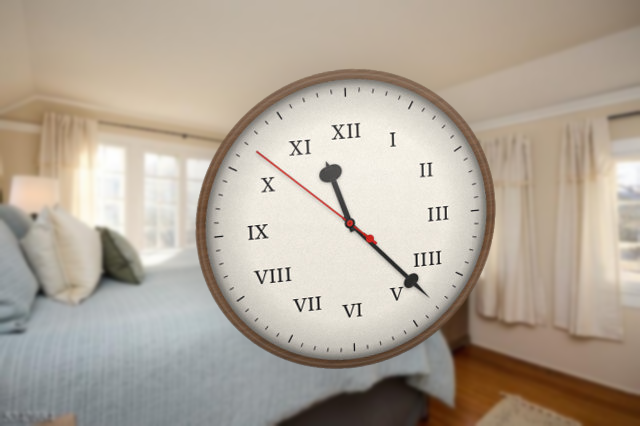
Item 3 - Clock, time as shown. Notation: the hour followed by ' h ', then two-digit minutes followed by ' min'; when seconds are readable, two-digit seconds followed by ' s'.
11 h 22 min 52 s
